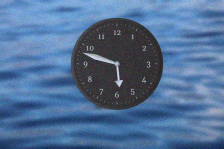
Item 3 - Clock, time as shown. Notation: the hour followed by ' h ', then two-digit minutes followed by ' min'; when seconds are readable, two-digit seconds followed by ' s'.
5 h 48 min
